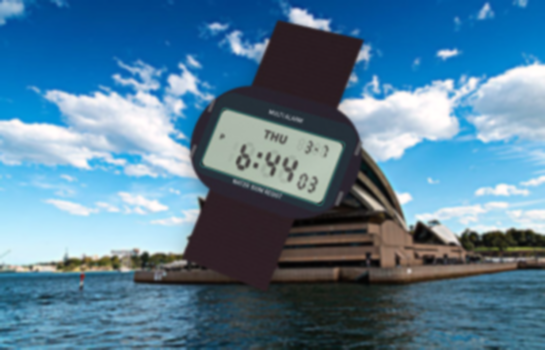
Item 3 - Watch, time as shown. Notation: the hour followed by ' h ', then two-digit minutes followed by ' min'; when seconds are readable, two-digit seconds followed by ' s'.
6 h 44 min 03 s
